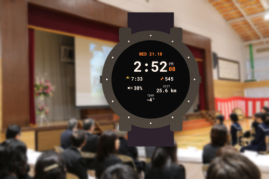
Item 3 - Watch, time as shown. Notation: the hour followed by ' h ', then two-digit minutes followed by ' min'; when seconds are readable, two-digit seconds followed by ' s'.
2 h 52 min
